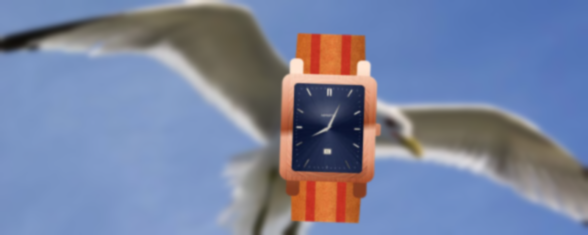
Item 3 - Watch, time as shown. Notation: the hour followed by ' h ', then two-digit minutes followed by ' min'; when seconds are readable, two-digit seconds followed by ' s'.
8 h 04 min
